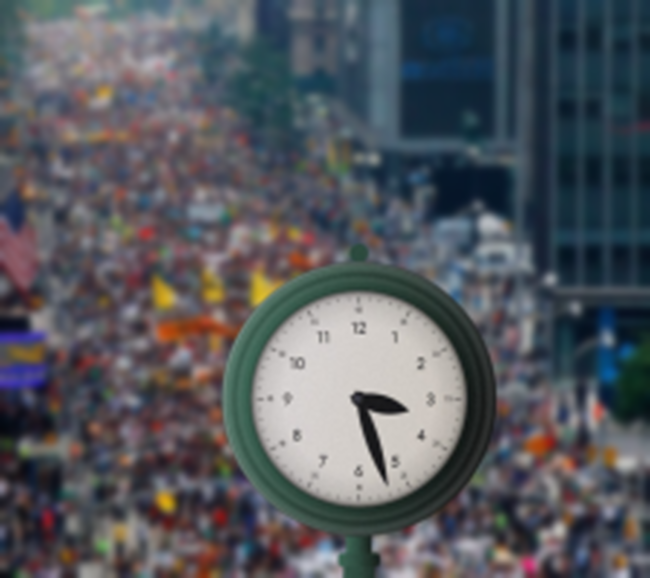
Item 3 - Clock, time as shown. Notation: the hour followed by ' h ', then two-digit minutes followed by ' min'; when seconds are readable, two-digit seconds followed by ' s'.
3 h 27 min
